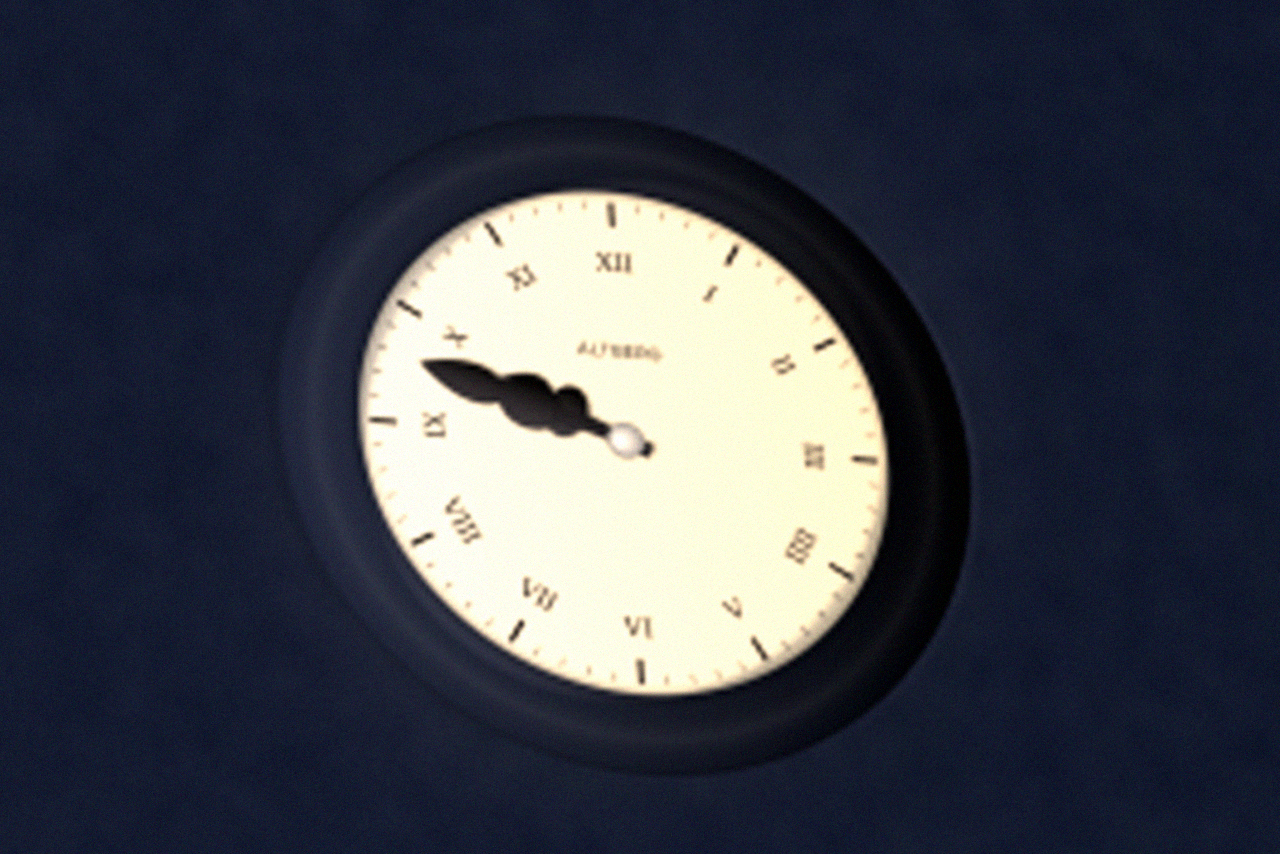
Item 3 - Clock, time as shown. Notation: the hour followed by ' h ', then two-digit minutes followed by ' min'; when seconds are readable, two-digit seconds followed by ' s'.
9 h 48 min
